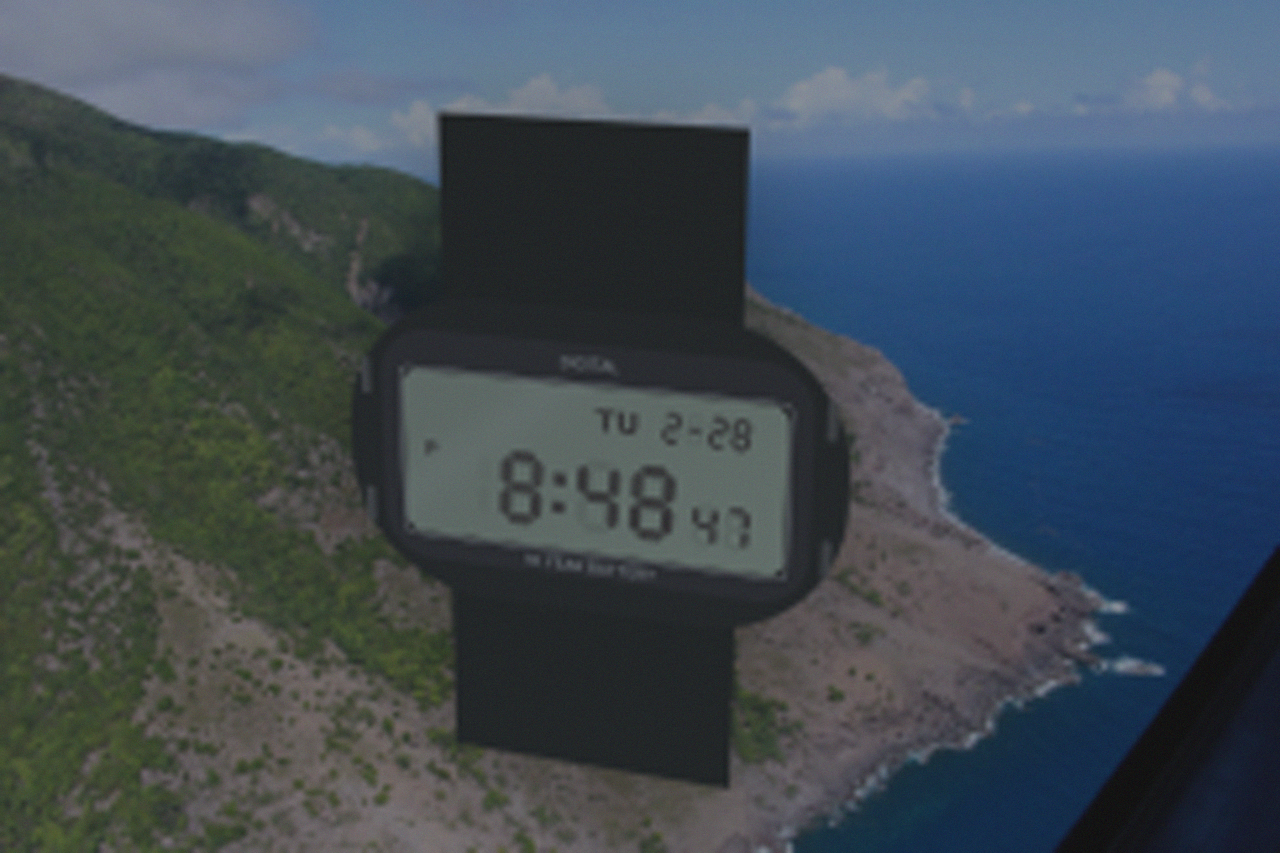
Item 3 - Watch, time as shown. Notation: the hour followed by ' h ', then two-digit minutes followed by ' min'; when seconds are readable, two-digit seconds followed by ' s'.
8 h 48 min 47 s
